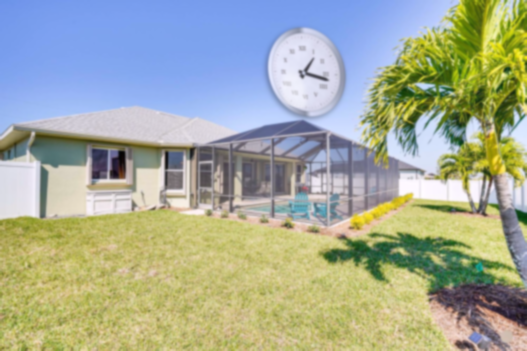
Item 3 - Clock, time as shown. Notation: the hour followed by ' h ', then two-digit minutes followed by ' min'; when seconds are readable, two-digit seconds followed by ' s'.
1 h 17 min
